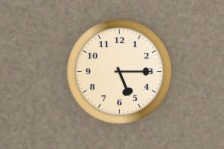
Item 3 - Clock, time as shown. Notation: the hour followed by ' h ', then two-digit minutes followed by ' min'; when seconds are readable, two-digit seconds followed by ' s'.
5 h 15 min
